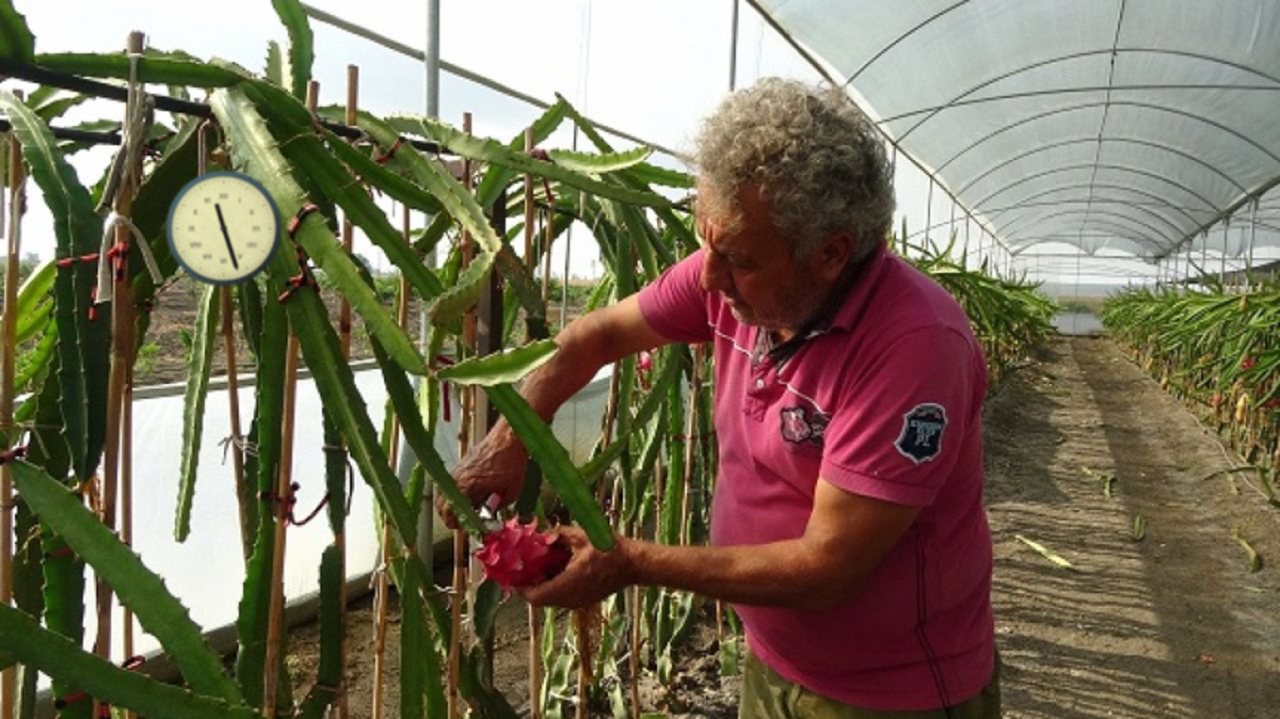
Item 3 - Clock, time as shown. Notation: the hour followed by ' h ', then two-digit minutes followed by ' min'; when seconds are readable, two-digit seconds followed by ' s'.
11 h 27 min
